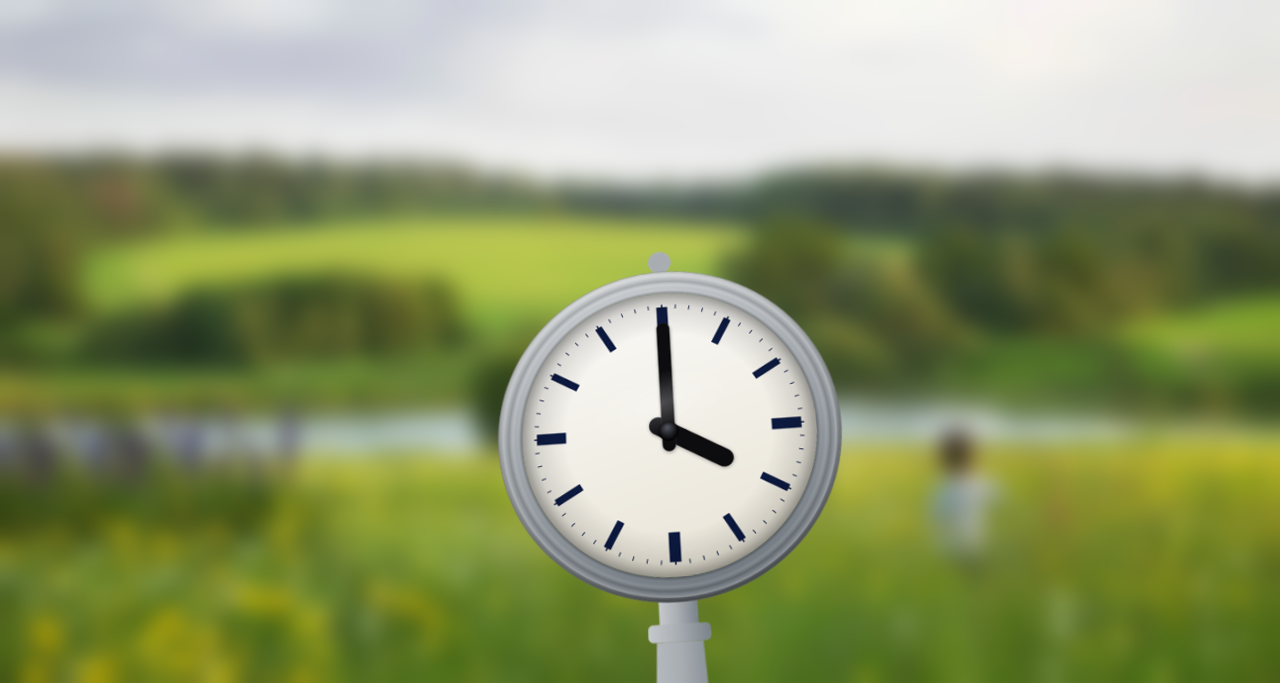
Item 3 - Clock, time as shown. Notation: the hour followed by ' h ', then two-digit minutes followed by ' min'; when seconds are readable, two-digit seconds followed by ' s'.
4 h 00 min
